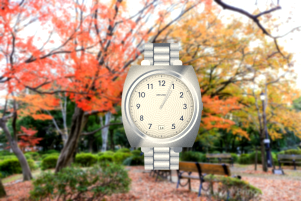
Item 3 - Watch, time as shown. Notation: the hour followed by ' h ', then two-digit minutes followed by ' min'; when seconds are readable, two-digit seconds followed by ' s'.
1 h 04 min
